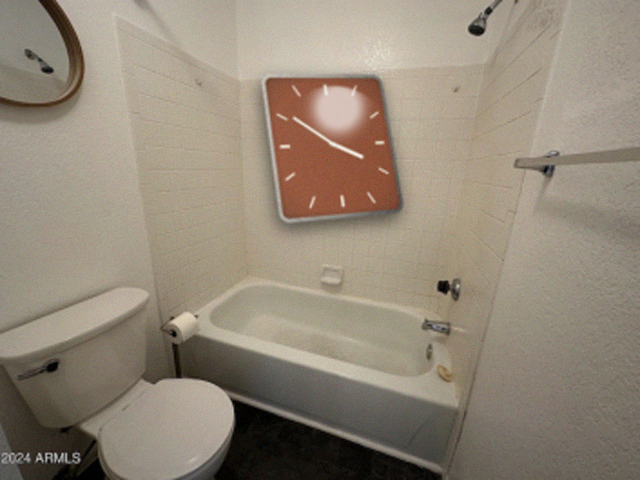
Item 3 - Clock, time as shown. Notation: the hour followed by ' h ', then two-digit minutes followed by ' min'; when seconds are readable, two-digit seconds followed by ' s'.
3 h 51 min
